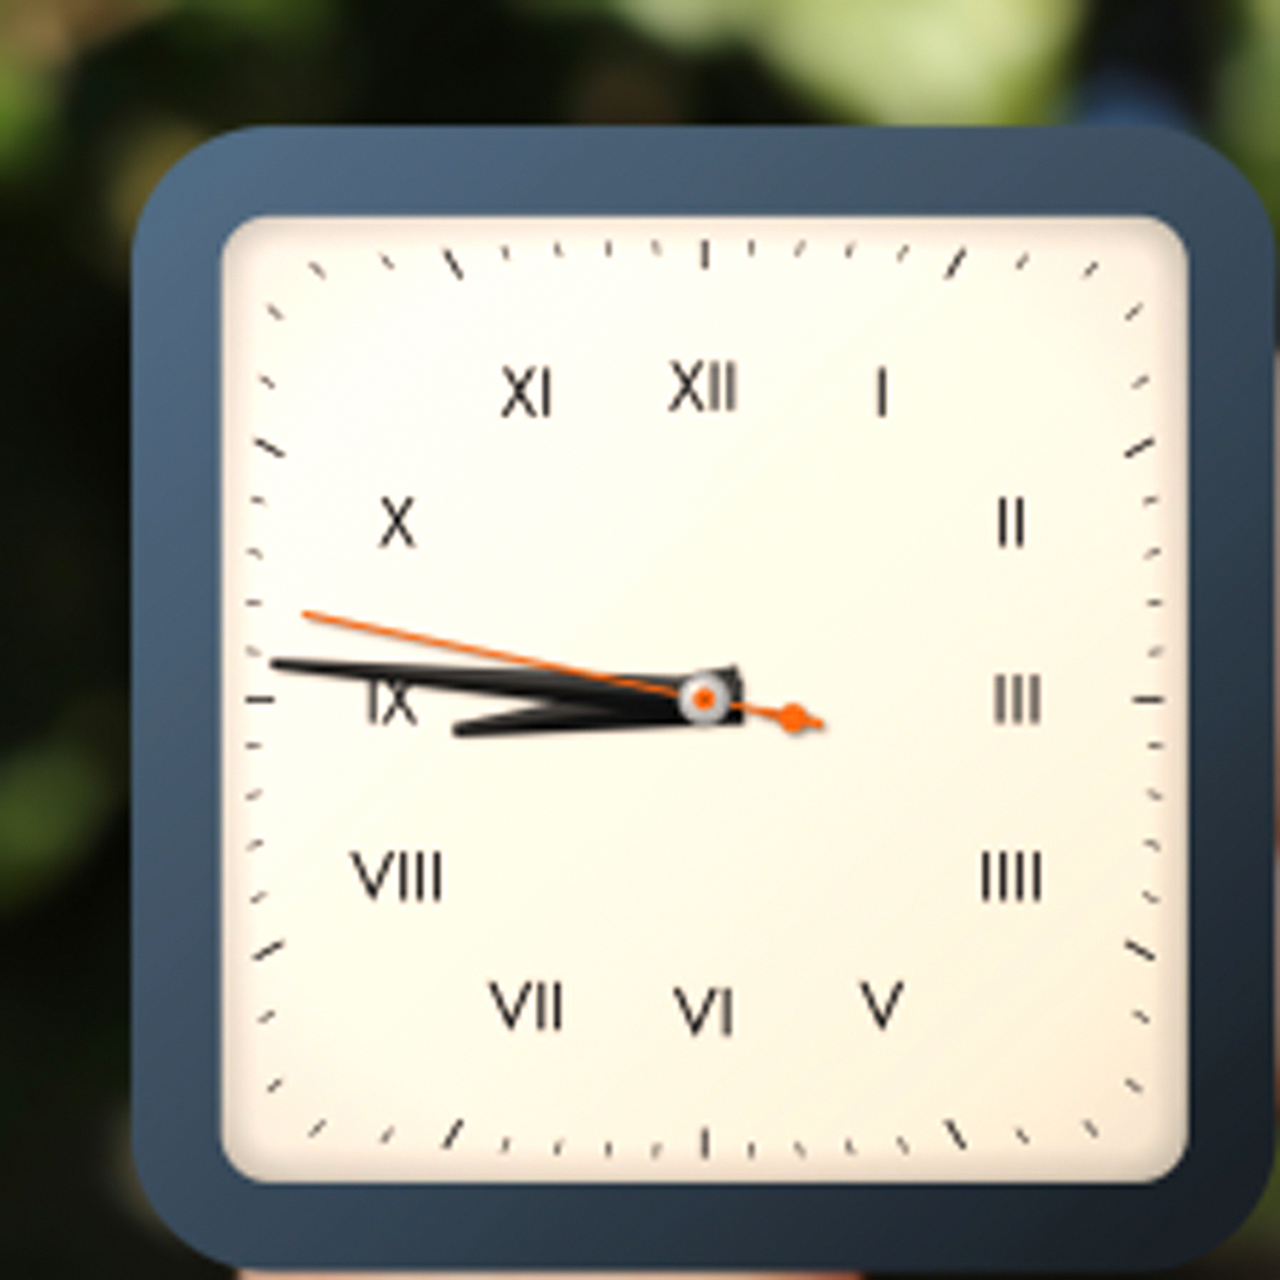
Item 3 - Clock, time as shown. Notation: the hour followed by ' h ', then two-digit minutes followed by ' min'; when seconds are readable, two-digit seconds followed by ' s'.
8 h 45 min 47 s
